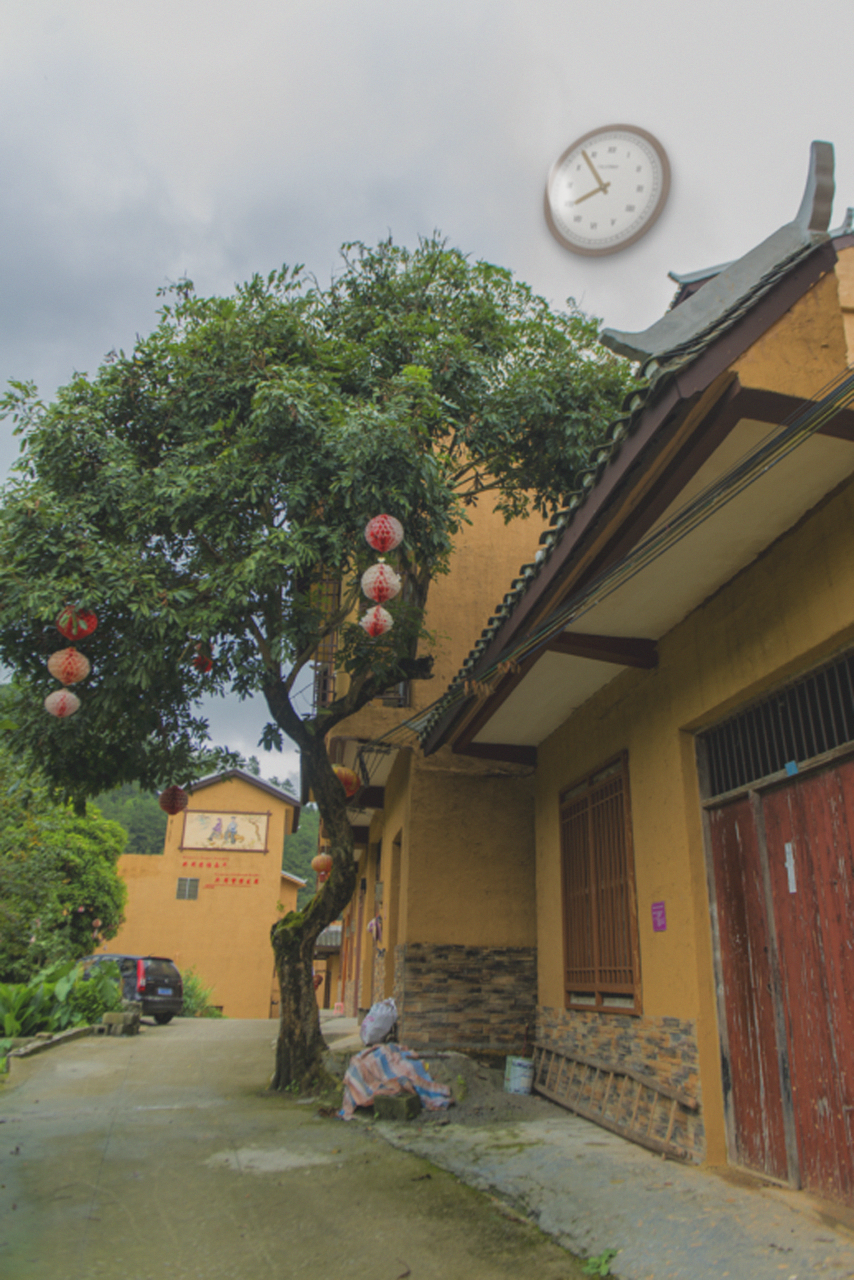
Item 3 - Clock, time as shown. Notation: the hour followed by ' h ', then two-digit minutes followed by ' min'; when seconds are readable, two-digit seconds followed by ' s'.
7 h 53 min
